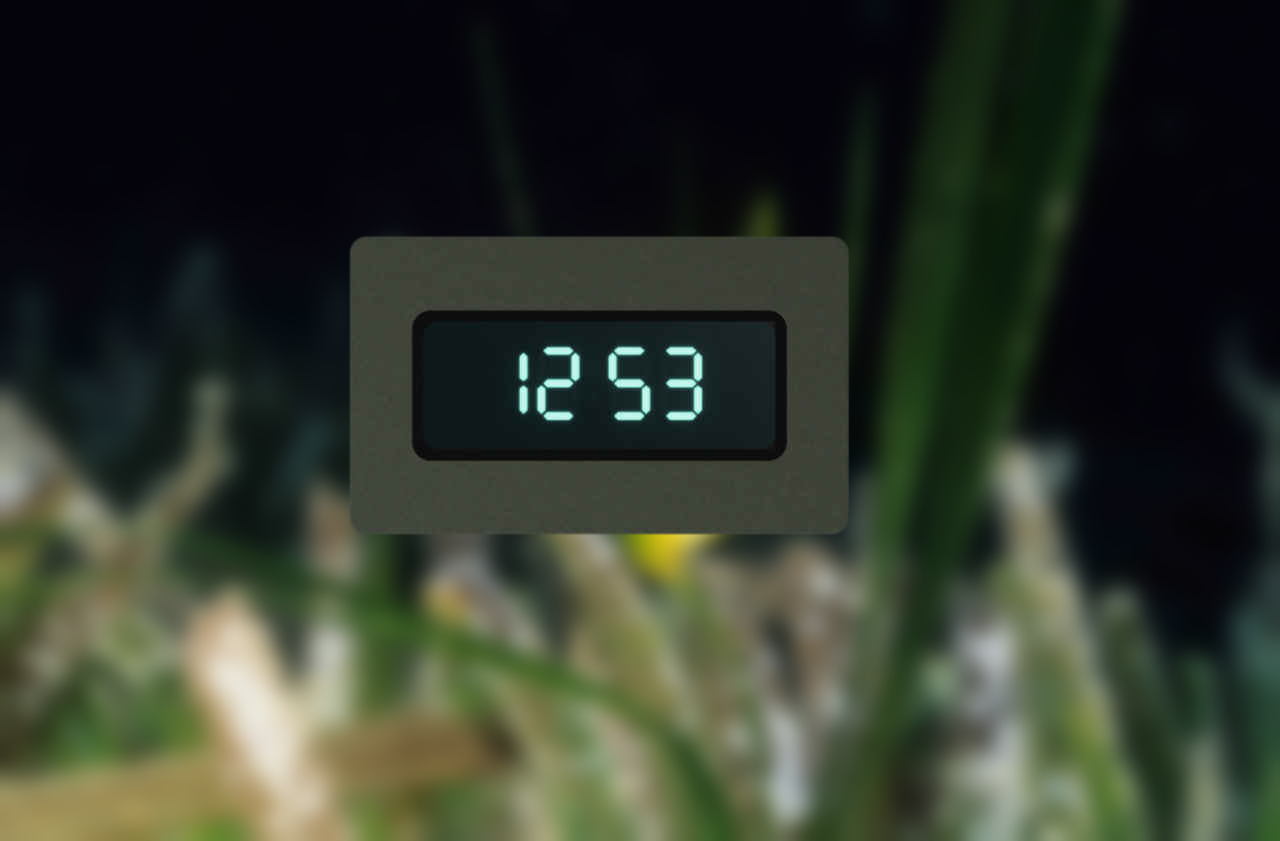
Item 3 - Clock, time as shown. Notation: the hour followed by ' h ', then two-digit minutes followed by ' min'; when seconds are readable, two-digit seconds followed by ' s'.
12 h 53 min
